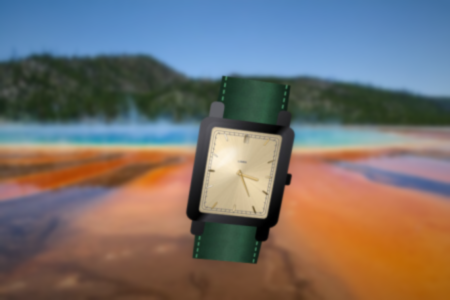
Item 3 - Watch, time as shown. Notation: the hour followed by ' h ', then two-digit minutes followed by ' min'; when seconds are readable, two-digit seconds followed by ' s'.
3 h 25 min
